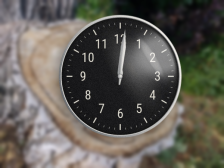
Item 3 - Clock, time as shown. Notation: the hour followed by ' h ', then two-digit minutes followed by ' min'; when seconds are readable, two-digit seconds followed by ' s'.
12 h 01 min
